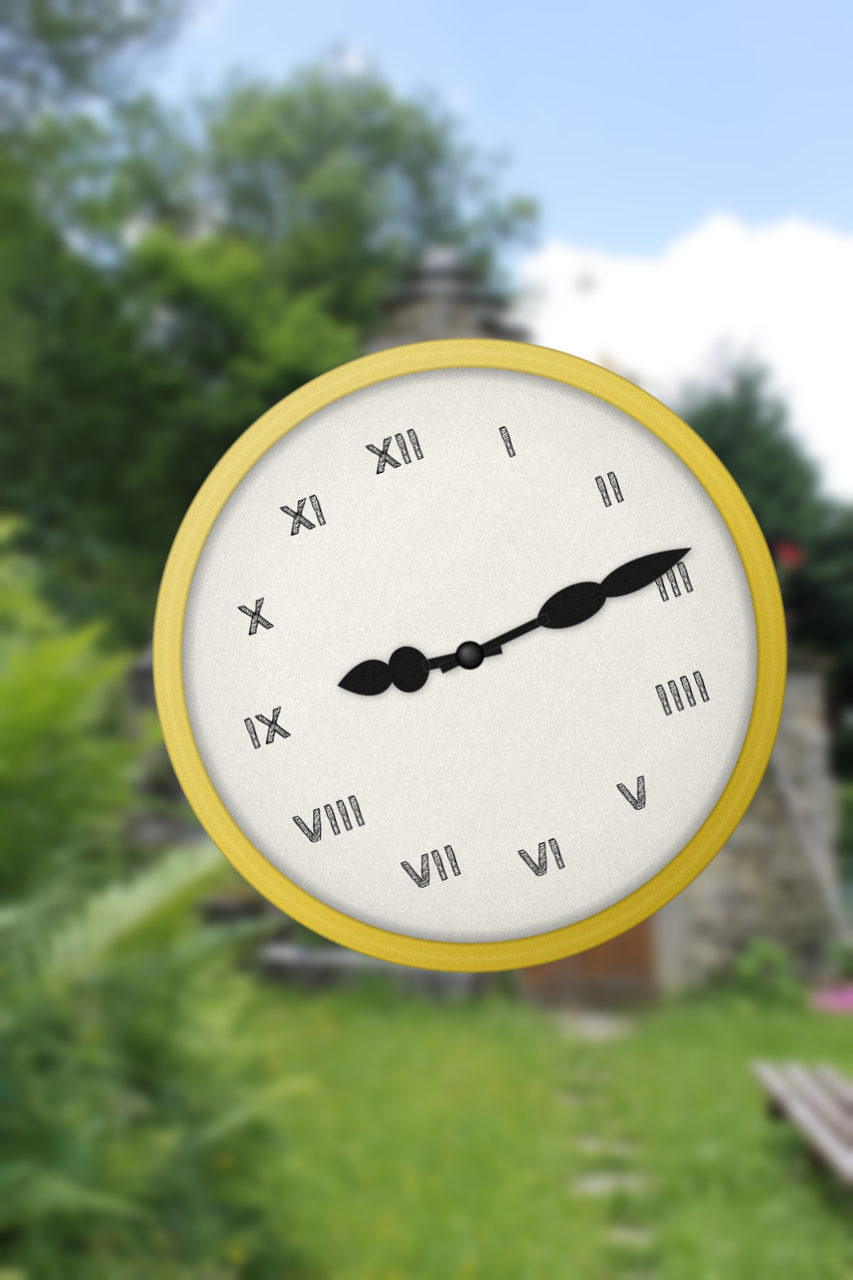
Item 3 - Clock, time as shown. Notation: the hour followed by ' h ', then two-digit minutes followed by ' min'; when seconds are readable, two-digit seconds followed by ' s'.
9 h 14 min
